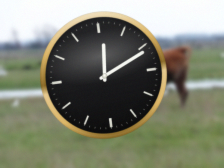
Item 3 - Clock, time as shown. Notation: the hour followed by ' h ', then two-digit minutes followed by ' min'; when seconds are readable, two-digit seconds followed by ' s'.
12 h 11 min
